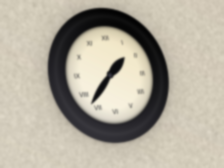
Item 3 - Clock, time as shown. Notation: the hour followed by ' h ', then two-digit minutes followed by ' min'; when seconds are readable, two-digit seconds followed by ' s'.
1 h 37 min
